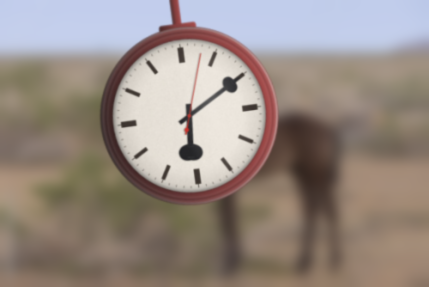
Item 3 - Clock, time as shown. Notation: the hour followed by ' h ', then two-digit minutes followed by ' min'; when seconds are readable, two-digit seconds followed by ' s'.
6 h 10 min 03 s
